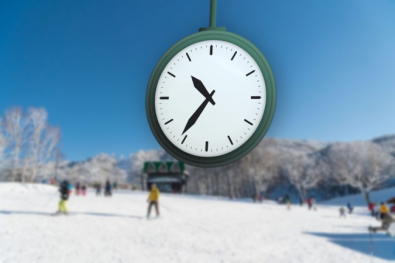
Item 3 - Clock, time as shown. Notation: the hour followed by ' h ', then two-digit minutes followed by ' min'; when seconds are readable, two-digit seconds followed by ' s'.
10 h 36 min
